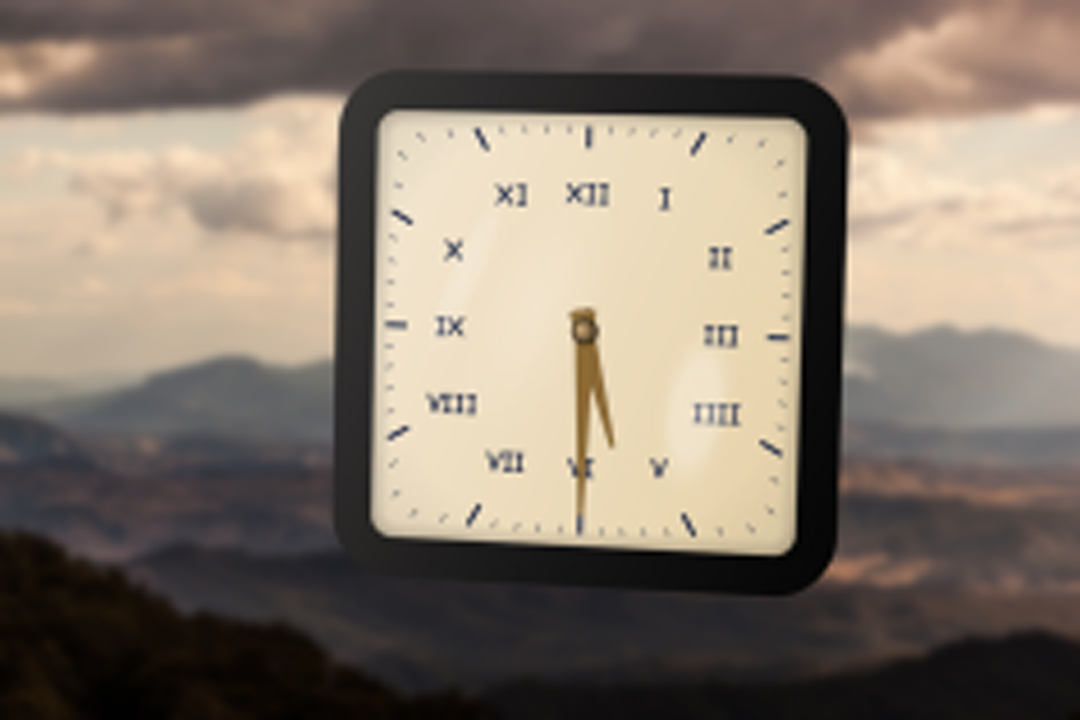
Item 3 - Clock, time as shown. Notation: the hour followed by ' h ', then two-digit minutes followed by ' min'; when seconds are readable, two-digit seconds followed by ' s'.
5 h 30 min
